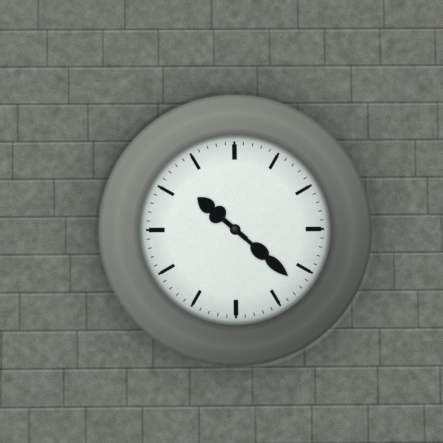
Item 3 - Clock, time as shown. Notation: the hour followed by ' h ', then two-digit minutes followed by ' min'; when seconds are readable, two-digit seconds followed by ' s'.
10 h 22 min
